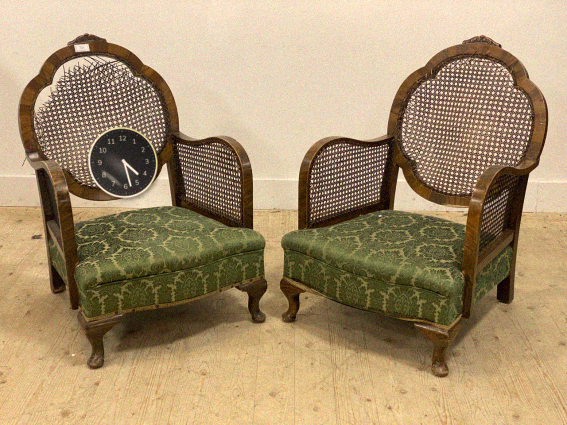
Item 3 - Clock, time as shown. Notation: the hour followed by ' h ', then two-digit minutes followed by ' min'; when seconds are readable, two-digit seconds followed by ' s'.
4 h 28 min
